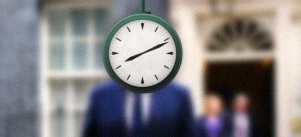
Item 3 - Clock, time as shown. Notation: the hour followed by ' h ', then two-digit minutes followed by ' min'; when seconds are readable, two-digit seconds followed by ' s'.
8 h 11 min
